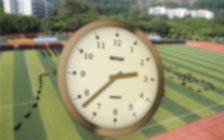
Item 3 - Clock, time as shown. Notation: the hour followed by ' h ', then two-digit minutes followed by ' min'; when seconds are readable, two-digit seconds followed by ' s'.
2 h 38 min
